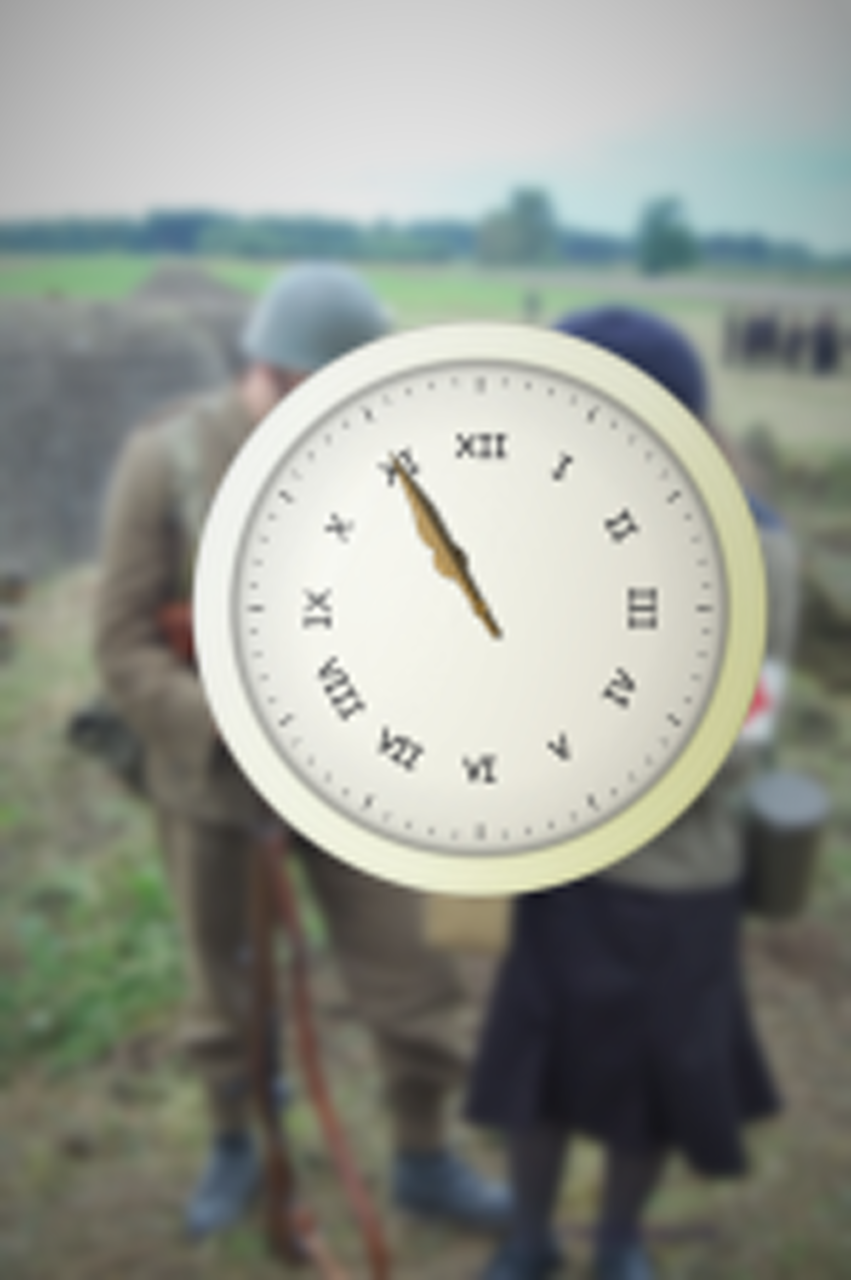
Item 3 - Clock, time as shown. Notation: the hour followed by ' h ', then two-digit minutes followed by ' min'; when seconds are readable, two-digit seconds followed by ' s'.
10 h 55 min
